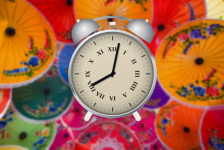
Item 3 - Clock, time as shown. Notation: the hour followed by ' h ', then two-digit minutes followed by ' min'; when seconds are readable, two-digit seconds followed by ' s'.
8 h 02 min
